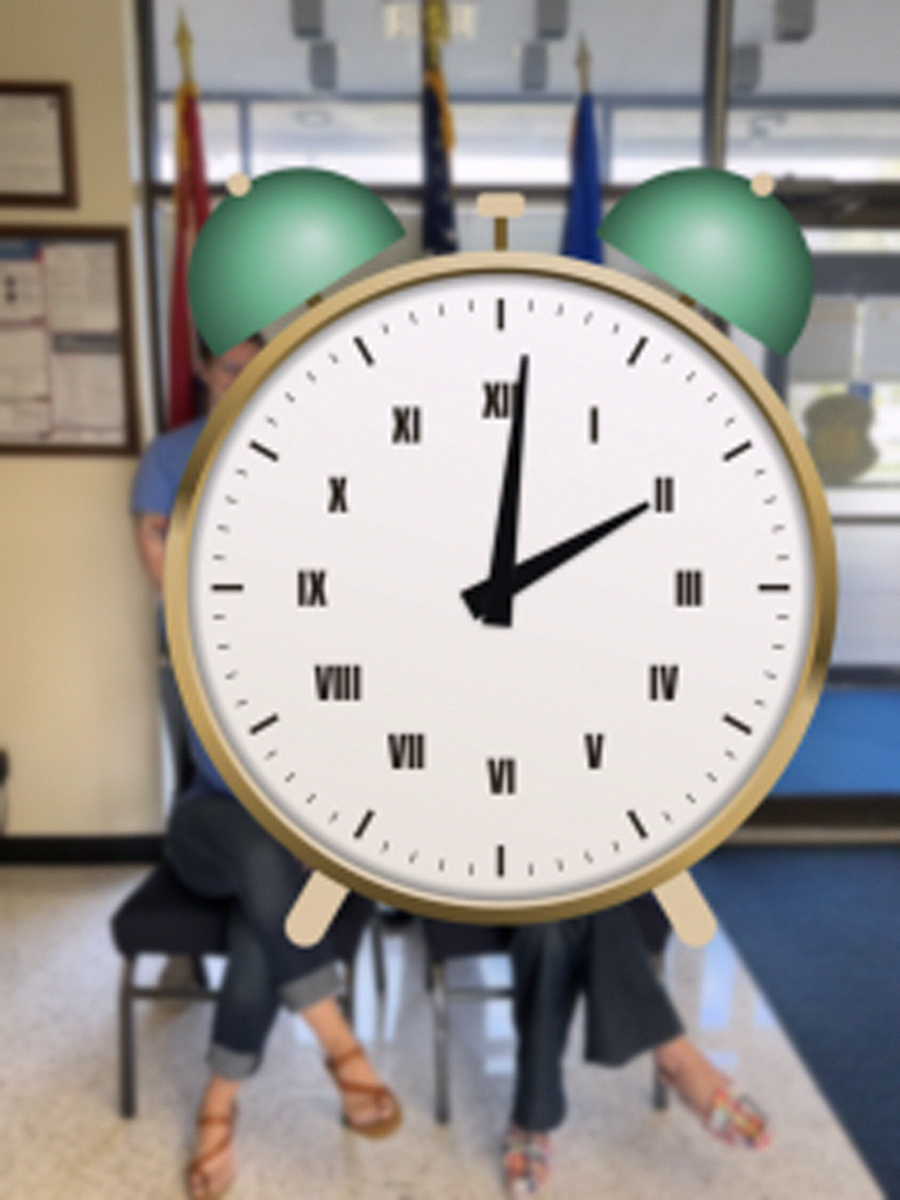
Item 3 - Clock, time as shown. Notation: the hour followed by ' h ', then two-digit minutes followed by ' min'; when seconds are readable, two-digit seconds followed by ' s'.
2 h 01 min
